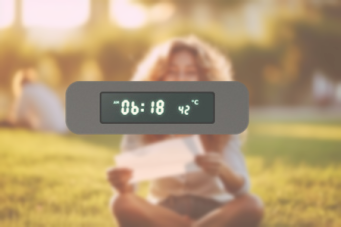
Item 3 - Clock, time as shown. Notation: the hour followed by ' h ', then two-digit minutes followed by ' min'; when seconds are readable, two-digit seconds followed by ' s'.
6 h 18 min
